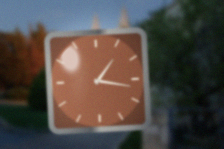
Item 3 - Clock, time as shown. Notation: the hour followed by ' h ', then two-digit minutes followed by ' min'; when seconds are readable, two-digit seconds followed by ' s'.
1 h 17 min
